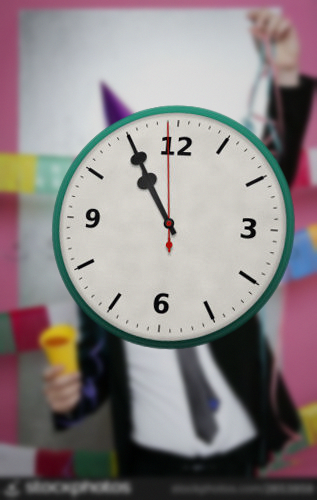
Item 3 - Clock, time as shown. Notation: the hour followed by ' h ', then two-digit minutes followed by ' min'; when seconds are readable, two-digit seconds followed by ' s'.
10 h 54 min 59 s
